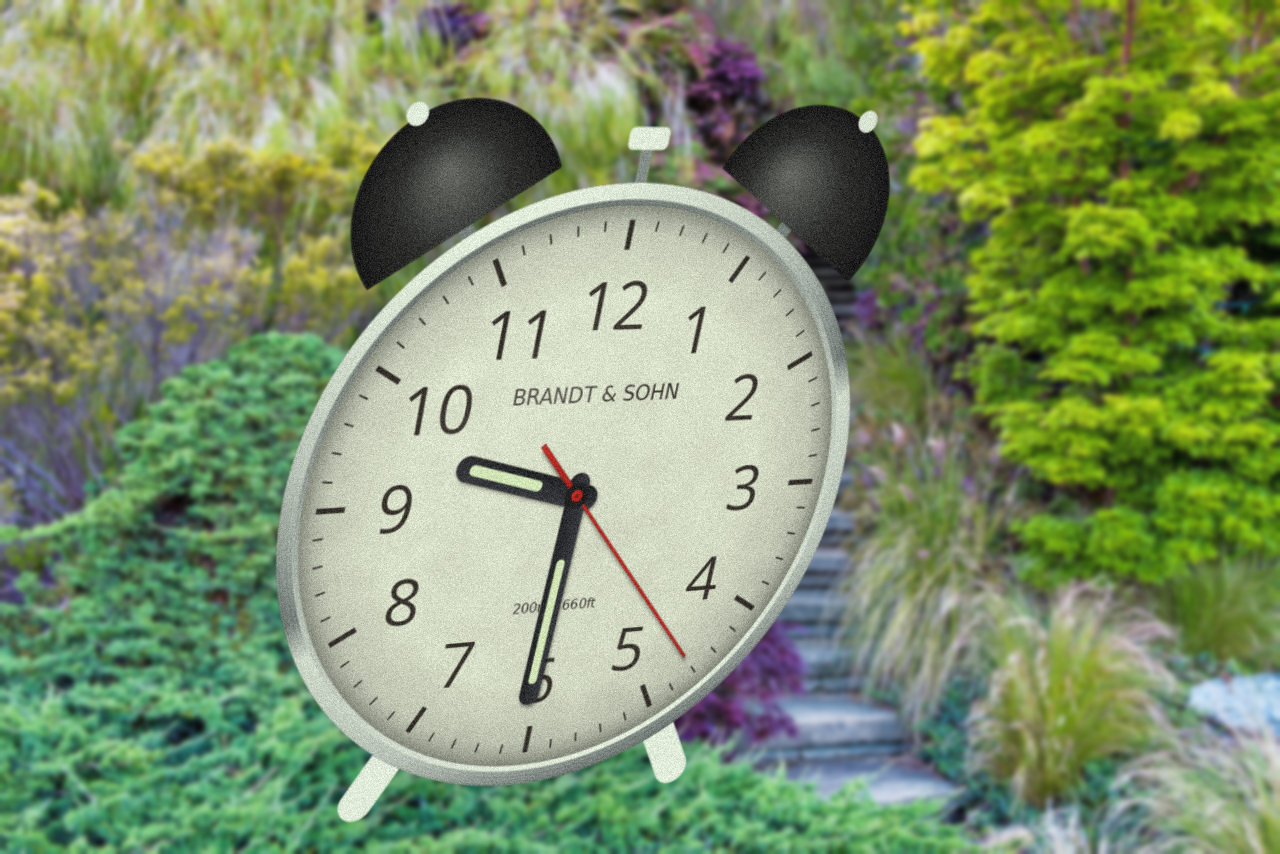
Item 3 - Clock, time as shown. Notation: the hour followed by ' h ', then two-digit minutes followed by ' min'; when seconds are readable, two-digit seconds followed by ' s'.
9 h 30 min 23 s
